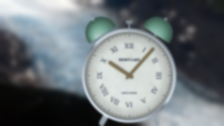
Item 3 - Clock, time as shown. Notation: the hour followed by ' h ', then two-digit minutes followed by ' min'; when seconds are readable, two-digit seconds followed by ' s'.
10 h 07 min
